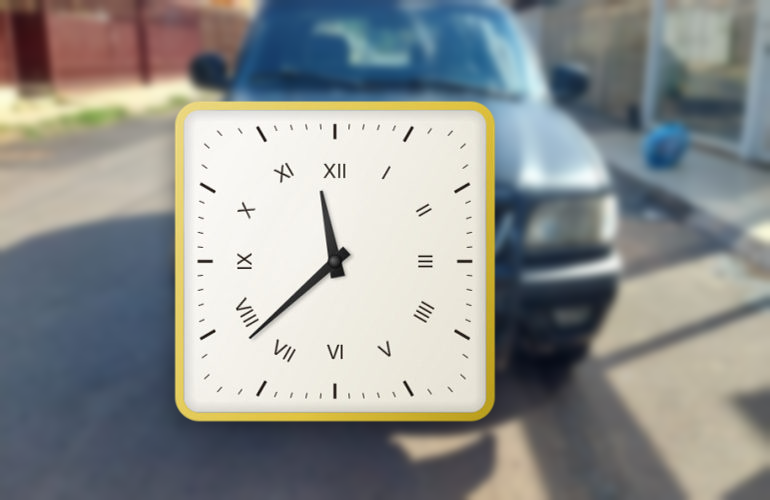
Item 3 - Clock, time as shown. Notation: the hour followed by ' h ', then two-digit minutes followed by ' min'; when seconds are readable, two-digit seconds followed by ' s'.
11 h 38 min
